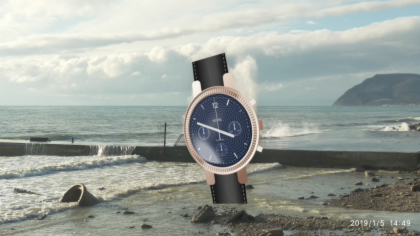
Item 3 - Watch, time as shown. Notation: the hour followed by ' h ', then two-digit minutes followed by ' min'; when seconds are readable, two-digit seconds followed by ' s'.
3 h 49 min
